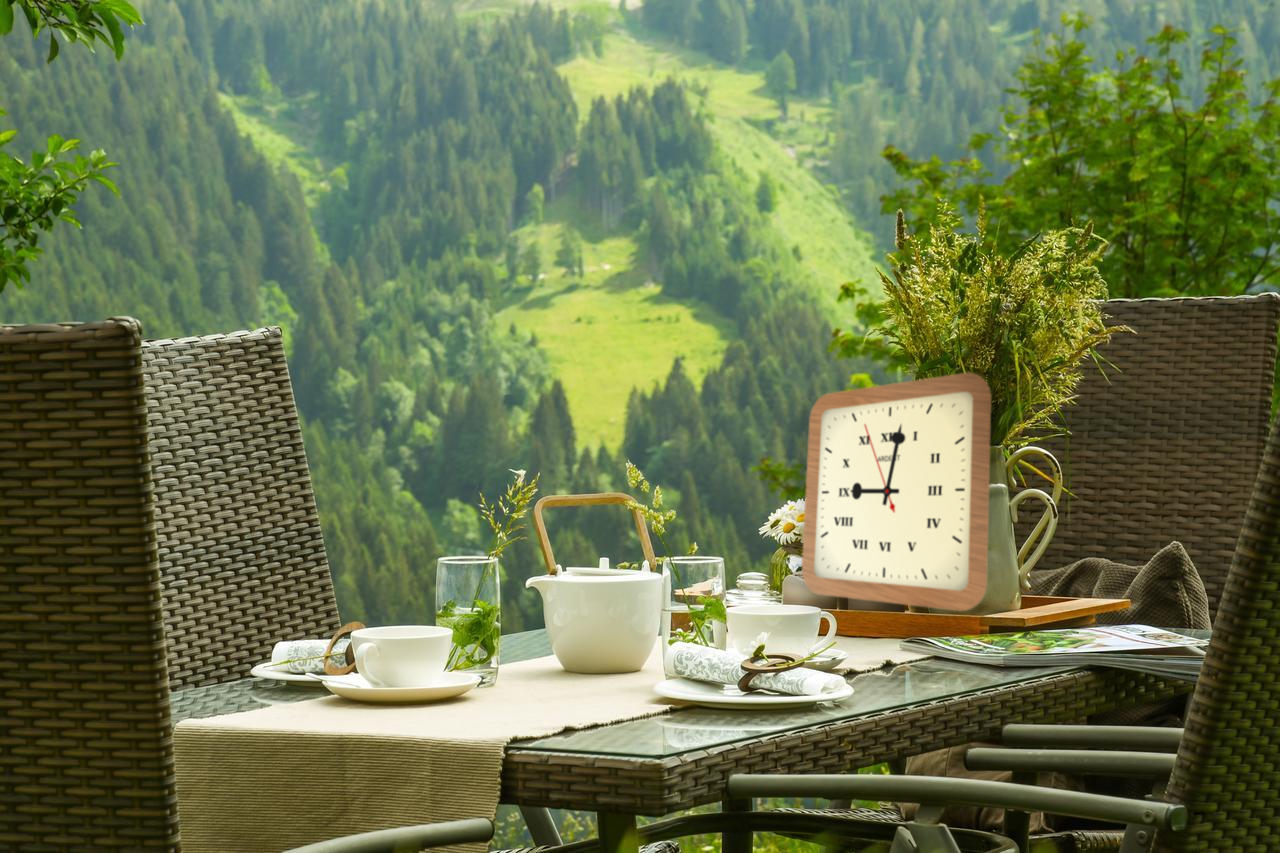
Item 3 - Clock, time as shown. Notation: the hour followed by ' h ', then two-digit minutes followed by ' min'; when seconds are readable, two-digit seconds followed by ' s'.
9 h 01 min 56 s
